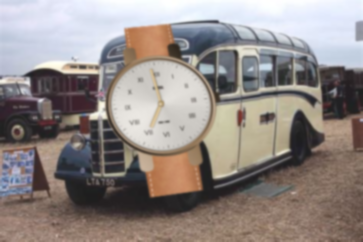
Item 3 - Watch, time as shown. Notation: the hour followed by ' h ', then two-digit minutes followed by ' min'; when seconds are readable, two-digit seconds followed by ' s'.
6 h 59 min
